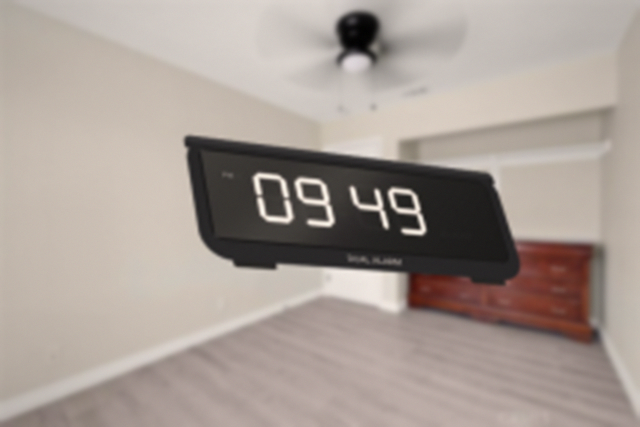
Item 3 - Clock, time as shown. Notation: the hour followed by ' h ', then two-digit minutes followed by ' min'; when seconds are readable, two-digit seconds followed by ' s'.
9 h 49 min
